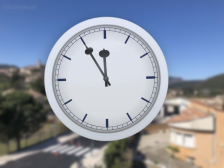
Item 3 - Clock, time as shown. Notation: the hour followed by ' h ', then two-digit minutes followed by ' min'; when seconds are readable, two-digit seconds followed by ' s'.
11 h 55 min
